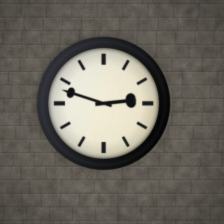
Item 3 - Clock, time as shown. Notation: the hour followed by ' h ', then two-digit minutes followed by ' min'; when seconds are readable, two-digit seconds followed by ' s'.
2 h 48 min
